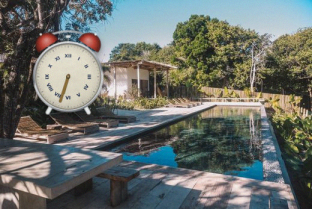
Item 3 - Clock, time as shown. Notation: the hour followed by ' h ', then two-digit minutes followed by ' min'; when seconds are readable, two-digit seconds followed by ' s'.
6 h 33 min
